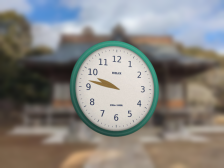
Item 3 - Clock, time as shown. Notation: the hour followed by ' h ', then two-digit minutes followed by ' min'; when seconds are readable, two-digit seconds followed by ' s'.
9 h 47 min
